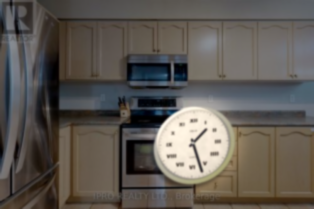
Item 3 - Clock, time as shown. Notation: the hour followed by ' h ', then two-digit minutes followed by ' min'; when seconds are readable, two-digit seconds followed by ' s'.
1 h 27 min
